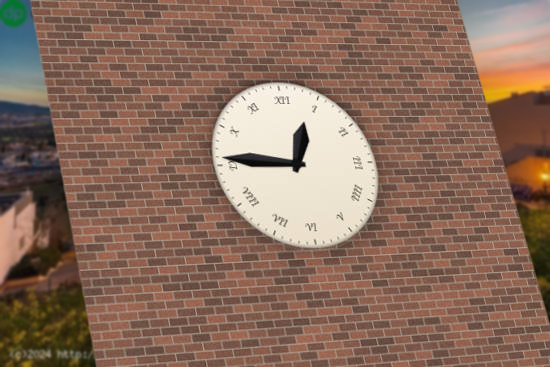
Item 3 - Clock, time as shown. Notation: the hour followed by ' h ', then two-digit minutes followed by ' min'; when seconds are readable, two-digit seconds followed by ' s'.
12 h 46 min
